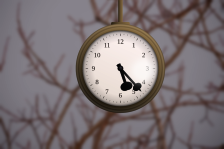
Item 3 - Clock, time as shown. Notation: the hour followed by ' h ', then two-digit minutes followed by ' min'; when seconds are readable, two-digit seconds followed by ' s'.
5 h 23 min
